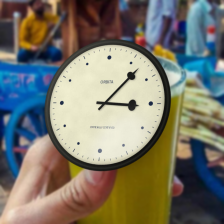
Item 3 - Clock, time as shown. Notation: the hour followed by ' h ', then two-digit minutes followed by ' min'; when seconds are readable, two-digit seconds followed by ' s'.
3 h 07 min
